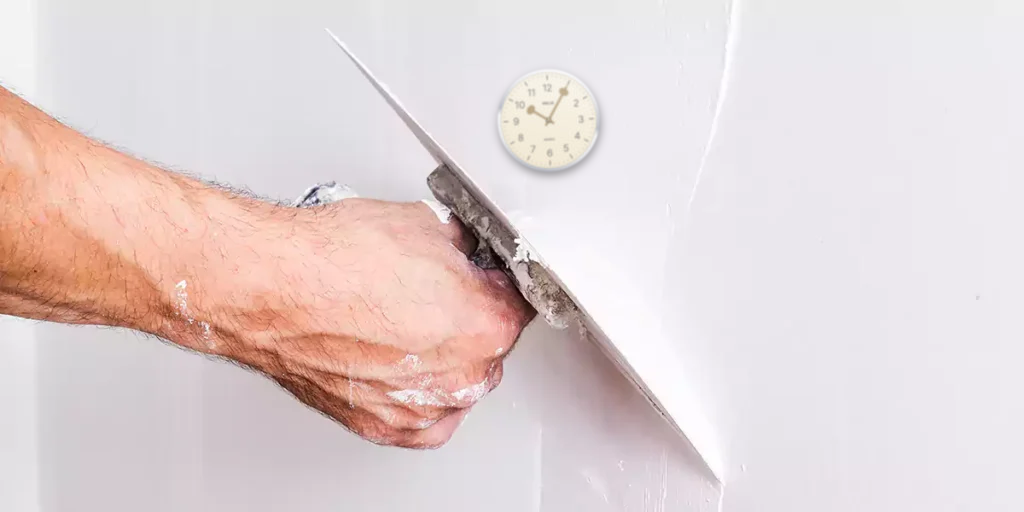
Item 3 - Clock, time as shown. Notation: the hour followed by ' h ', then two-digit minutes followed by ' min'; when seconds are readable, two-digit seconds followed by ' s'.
10 h 05 min
